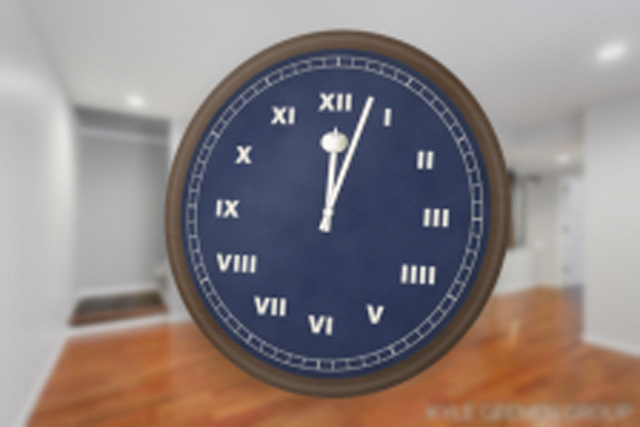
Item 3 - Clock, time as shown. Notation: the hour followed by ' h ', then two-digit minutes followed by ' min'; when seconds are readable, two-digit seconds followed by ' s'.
12 h 03 min
